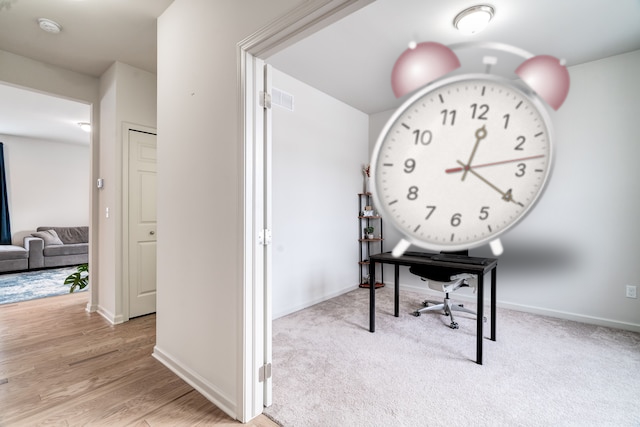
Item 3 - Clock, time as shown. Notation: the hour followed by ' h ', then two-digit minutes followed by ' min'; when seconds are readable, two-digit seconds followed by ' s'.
12 h 20 min 13 s
